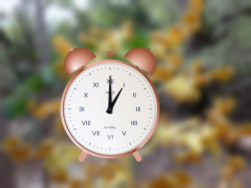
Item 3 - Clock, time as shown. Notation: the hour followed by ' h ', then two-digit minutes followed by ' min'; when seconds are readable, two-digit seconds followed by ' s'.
1 h 00 min
